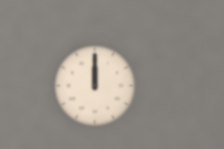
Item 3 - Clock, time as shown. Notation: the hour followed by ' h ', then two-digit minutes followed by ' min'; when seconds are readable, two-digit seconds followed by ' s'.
12 h 00 min
